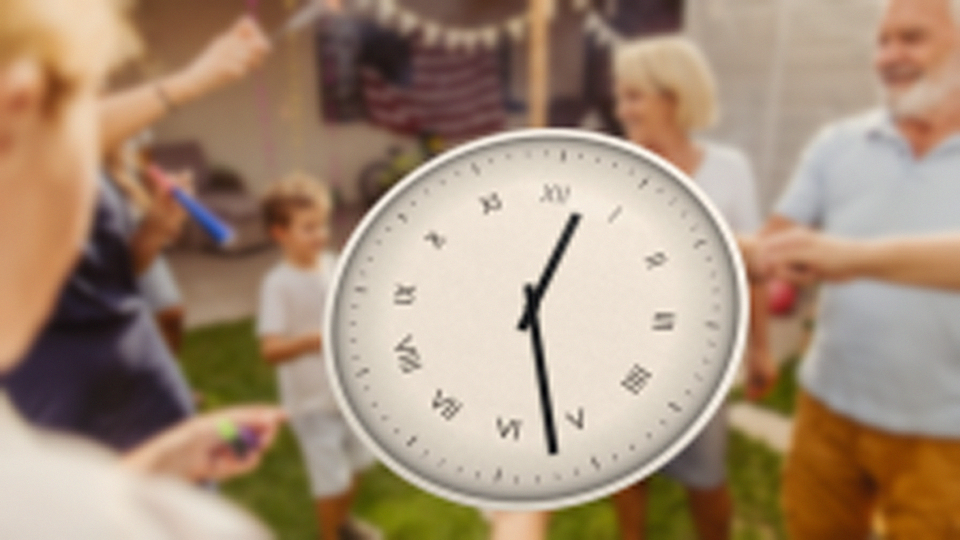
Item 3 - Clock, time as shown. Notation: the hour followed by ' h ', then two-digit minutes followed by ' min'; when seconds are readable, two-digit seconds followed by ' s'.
12 h 27 min
